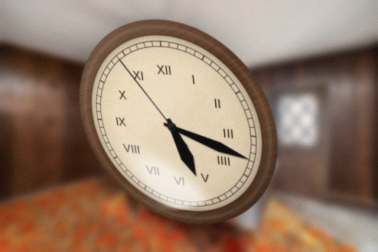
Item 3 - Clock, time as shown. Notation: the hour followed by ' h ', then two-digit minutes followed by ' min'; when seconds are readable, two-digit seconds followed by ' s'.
5 h 17 min 54 s
